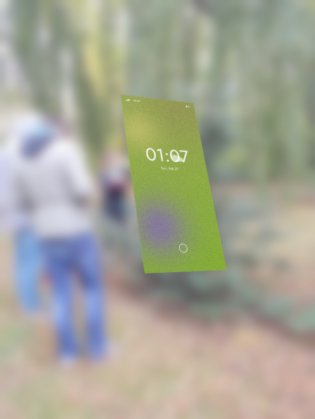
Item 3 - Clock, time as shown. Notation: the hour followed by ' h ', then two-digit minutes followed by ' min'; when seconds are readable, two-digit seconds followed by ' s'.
1 h 07 min
